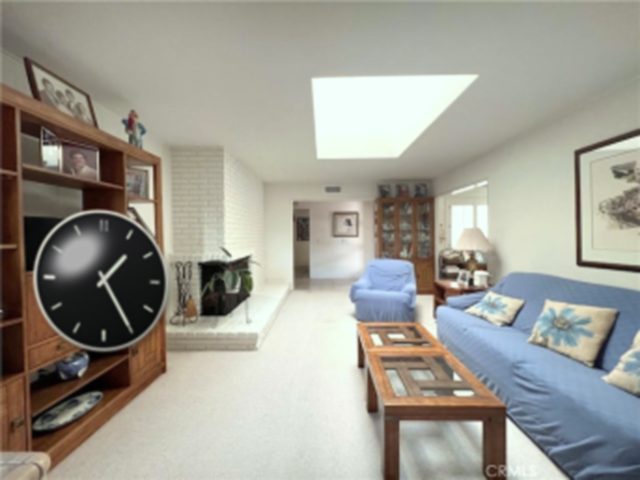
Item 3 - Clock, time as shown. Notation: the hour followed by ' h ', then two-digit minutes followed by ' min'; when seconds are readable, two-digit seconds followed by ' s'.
1 h 25 min
